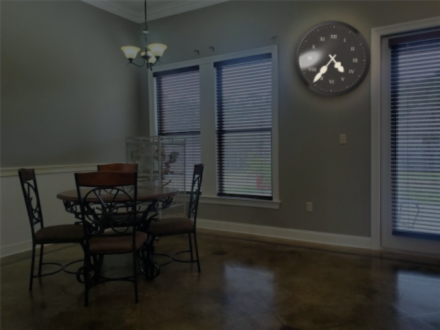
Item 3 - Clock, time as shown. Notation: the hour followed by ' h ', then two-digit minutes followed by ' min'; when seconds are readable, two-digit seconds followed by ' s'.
4 h 36 min
